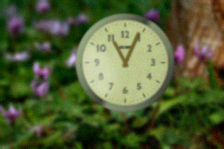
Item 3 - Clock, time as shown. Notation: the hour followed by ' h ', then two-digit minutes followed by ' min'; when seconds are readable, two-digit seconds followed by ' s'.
11 h 04 min
